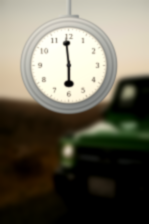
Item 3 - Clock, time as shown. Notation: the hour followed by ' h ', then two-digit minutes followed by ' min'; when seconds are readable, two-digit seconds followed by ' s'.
5 h 59 min
